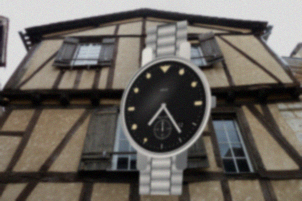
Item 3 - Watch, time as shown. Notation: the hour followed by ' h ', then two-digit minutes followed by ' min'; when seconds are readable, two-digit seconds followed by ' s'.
7 h 24 min
